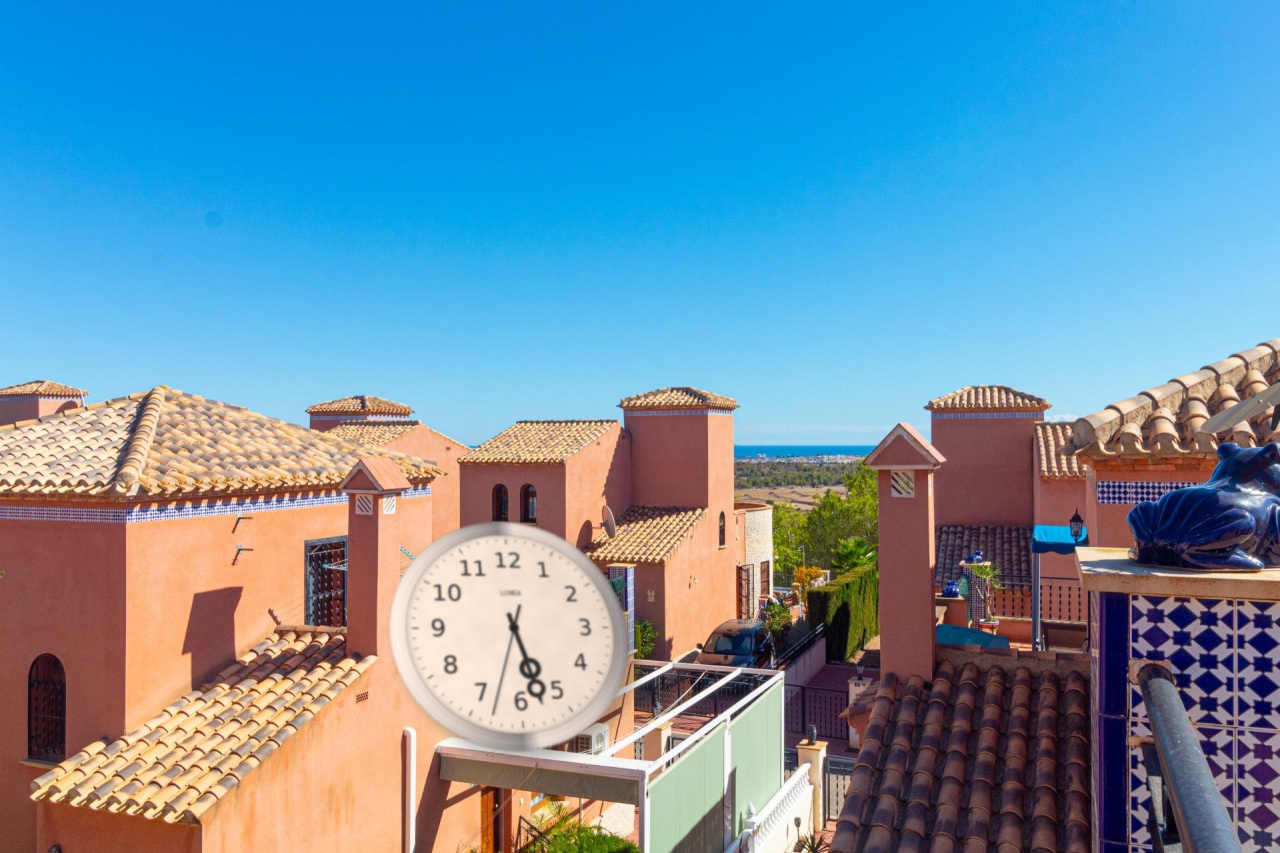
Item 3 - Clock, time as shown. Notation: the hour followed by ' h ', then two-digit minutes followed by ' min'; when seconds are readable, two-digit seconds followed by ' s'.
5 h 27 min 33 s
